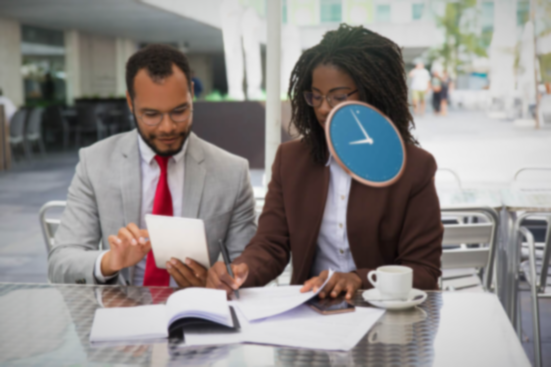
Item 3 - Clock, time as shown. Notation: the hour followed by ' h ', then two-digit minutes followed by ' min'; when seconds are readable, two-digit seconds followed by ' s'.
8 h 58 min
